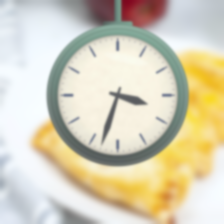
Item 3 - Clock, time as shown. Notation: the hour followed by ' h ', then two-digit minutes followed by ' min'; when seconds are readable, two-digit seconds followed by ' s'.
3 h 33 min
